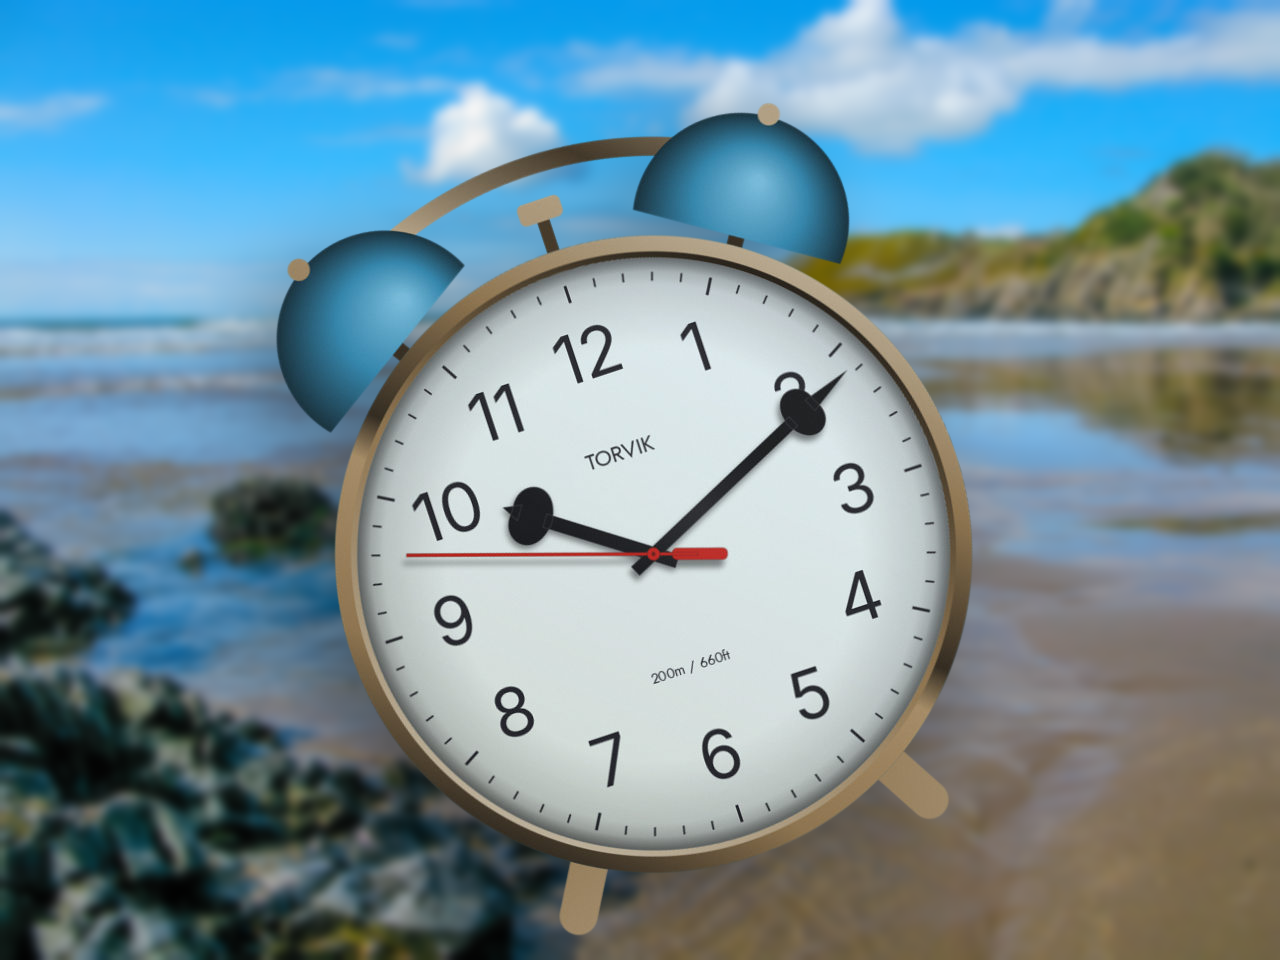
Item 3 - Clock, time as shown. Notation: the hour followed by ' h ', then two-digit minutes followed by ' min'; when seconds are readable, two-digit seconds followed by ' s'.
10 h 10 min 48 s
